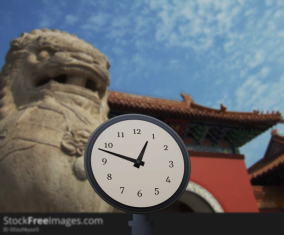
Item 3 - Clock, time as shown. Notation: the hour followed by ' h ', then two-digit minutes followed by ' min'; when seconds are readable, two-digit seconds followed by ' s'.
12 h 48 min
